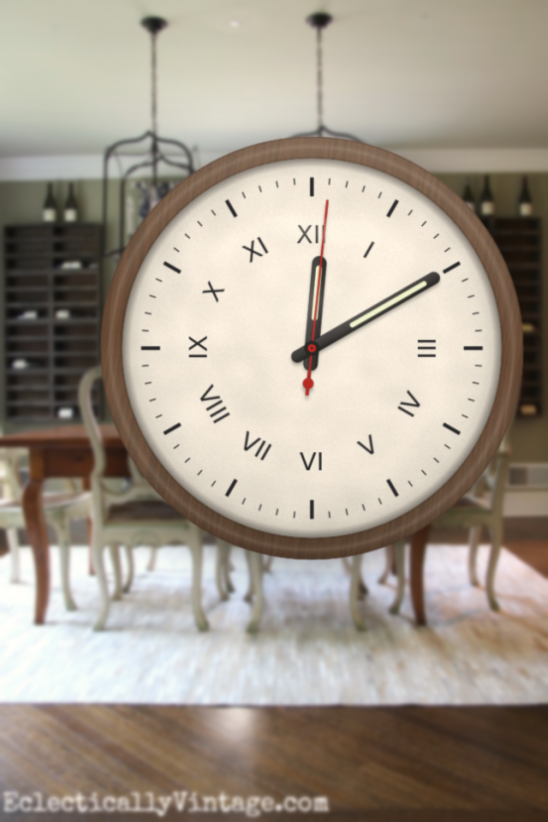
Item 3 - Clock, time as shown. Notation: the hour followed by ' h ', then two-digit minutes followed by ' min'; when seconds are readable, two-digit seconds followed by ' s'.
12 h 10 min 01 s
